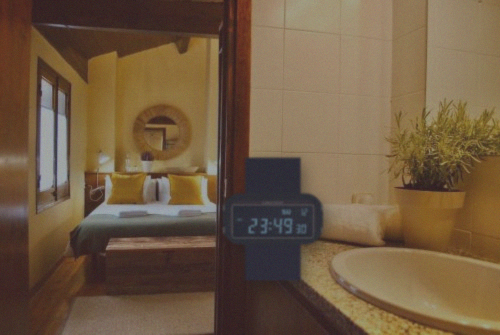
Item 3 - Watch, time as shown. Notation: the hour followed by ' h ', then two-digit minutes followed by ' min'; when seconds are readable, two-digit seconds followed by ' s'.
23 h 49 min
